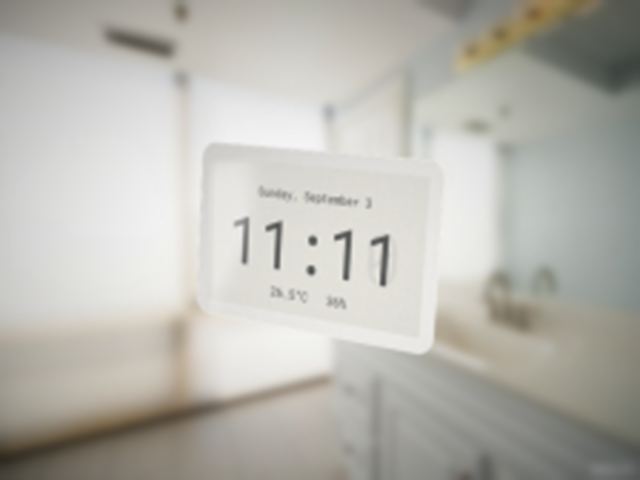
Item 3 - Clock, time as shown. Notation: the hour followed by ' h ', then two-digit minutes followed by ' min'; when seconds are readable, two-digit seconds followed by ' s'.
11 h 11 min
